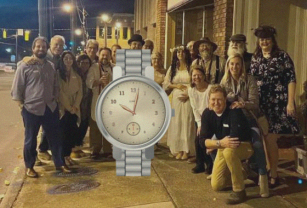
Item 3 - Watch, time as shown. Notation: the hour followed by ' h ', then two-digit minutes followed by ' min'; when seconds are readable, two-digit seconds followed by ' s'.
10 h 02 min
